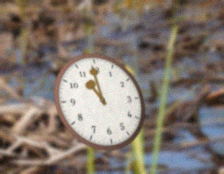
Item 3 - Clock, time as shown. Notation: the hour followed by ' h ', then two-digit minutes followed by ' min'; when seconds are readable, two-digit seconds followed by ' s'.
10 h 59 min
